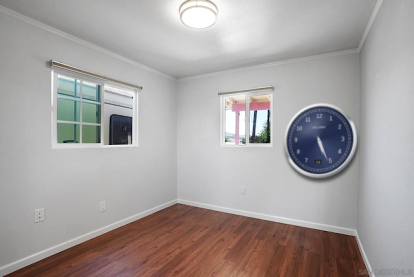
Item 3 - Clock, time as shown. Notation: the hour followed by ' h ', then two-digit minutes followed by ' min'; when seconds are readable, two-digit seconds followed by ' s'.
5 h 26 min
